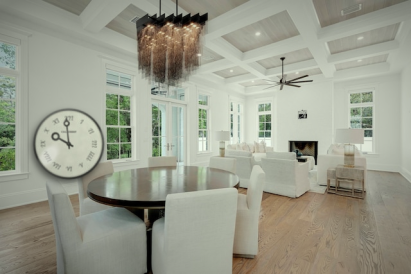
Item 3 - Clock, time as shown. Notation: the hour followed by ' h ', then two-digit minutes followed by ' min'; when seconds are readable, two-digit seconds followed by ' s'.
9 h 59 min
